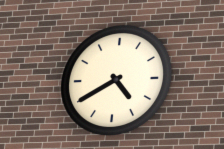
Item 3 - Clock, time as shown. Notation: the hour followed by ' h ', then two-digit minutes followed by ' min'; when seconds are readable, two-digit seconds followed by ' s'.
4 h 40 min
